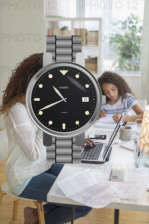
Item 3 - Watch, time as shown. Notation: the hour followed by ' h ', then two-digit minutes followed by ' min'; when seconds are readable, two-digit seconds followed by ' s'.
10 h 41 min
